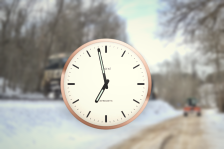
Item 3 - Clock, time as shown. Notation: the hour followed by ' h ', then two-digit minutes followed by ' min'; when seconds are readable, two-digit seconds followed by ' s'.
6 h 58 min
